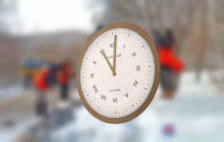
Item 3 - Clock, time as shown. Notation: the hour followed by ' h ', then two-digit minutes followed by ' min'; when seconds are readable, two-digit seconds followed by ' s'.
11 h 01 min
